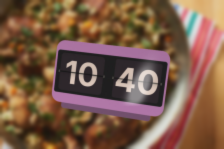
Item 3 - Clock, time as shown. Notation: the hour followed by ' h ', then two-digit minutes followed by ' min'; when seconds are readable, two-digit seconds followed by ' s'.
10 h 40 min
